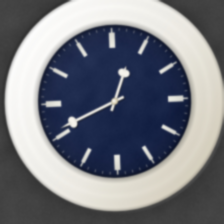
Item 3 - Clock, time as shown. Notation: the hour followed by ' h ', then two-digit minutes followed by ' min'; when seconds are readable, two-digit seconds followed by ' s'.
12 h 41 min
